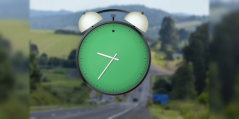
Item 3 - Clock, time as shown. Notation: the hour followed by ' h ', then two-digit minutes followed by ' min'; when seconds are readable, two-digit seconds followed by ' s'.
9 h 36 min
